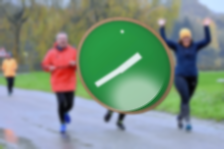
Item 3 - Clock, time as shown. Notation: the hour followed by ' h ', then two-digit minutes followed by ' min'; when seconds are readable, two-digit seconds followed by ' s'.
1 h 39 min
